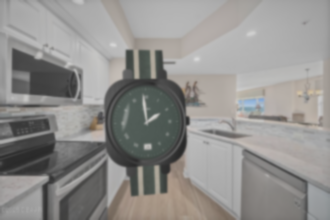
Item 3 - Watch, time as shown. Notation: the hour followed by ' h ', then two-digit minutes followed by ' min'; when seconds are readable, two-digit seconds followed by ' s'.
1 h 59 min
